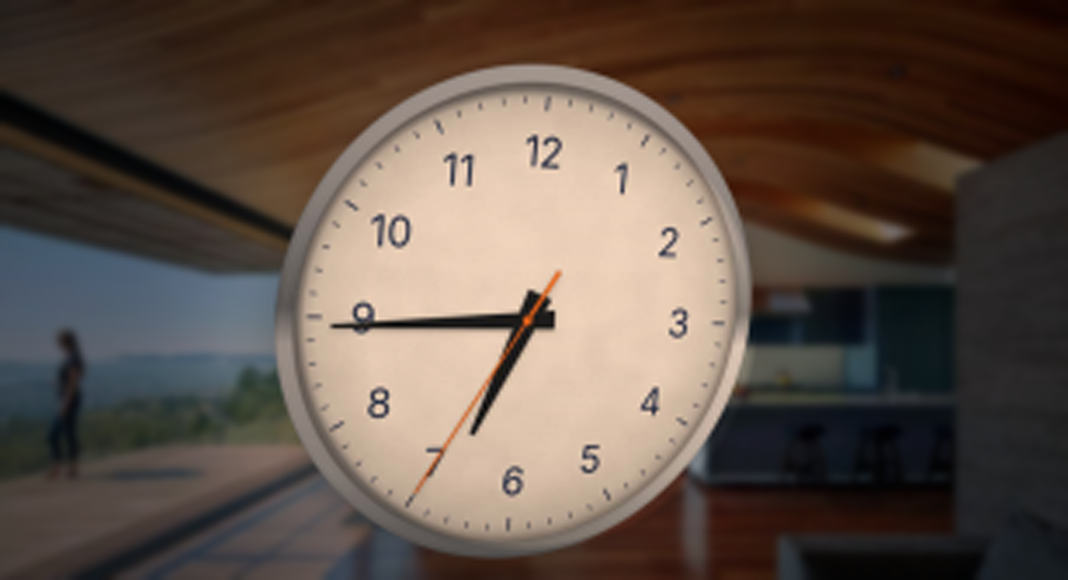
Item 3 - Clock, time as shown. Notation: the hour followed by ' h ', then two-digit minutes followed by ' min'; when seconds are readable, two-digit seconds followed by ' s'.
6 h 44 min 35 s
